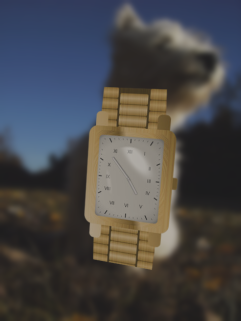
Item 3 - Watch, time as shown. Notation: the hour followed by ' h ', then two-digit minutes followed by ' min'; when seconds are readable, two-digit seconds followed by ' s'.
4 h 53 min
